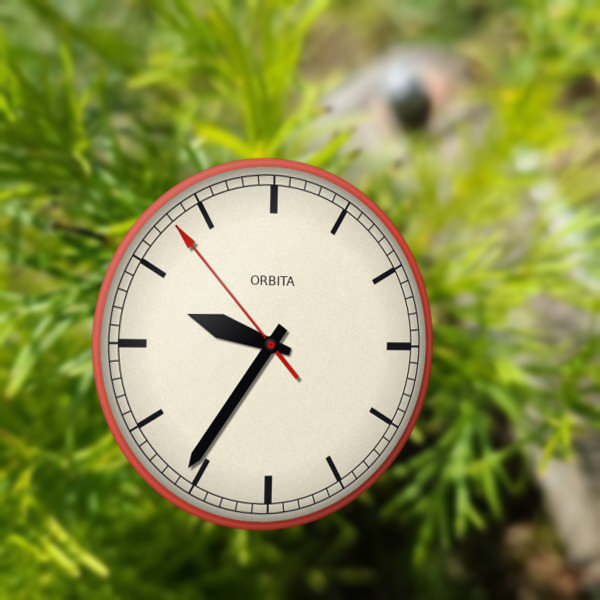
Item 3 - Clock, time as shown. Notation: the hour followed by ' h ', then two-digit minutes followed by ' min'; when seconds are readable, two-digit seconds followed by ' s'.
9 h 35 min 53 s
